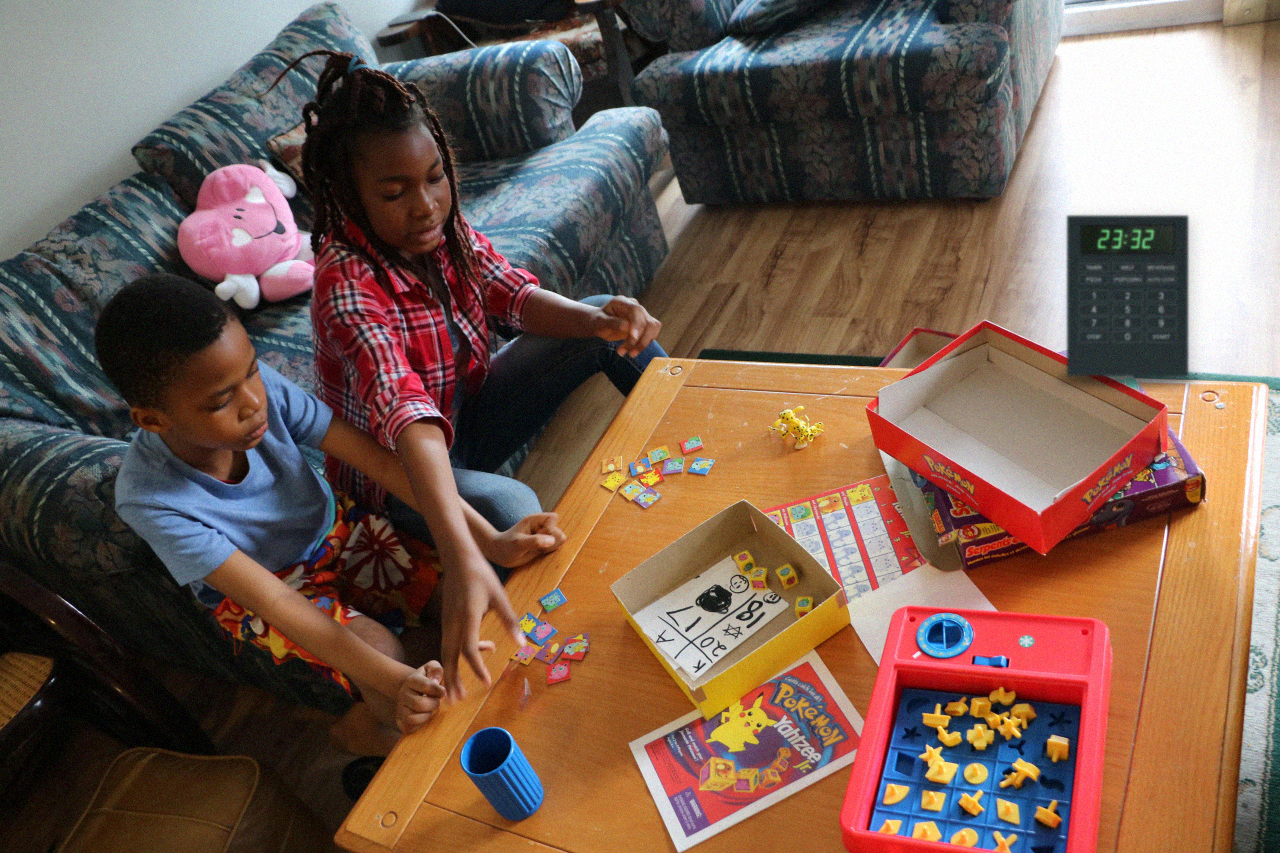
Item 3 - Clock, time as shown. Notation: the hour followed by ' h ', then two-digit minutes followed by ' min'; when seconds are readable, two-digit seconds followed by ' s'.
23 h 32 min
